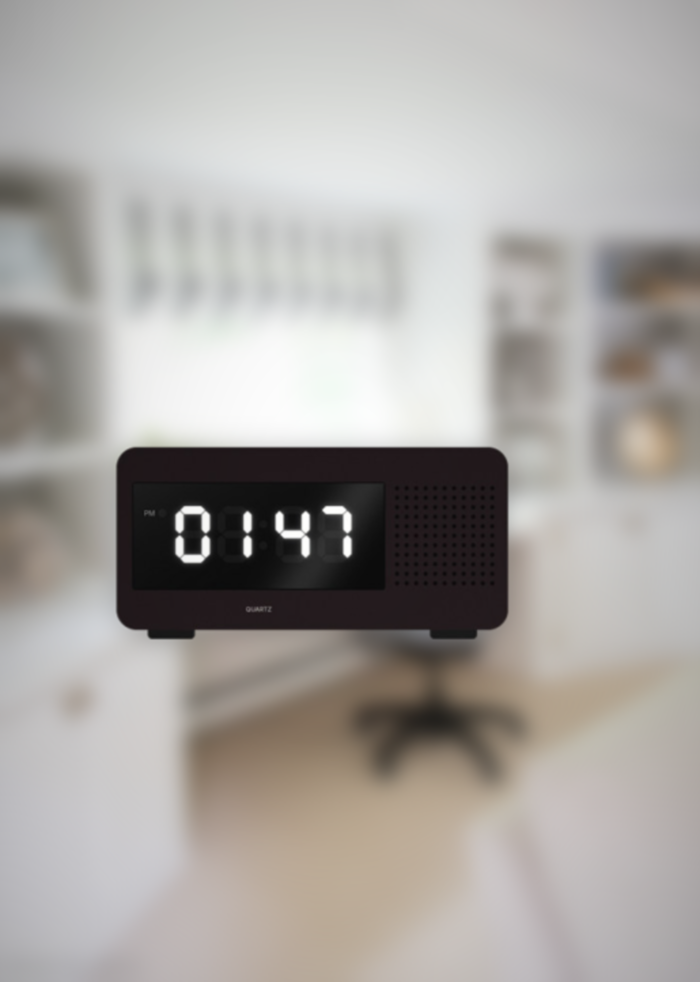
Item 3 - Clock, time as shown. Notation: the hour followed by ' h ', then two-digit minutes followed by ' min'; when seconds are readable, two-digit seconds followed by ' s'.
1 h 47 min
